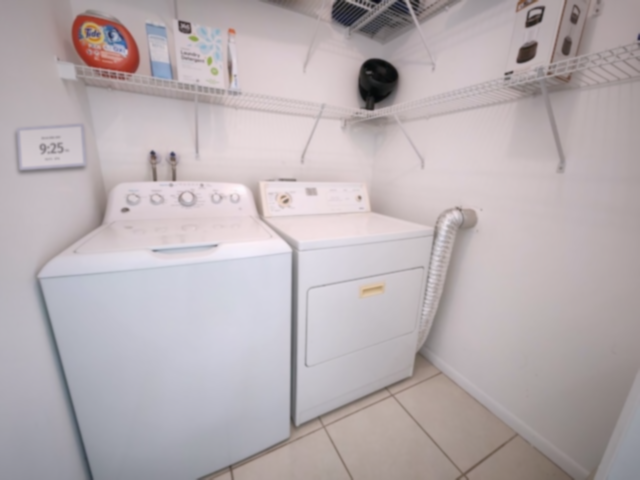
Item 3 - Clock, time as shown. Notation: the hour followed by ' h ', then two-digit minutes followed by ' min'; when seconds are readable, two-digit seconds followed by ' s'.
9 h 25 min
